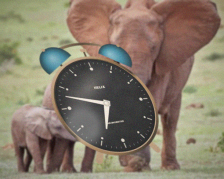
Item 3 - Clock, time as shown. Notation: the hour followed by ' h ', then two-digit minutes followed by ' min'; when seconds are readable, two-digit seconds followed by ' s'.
6 h 48 min
